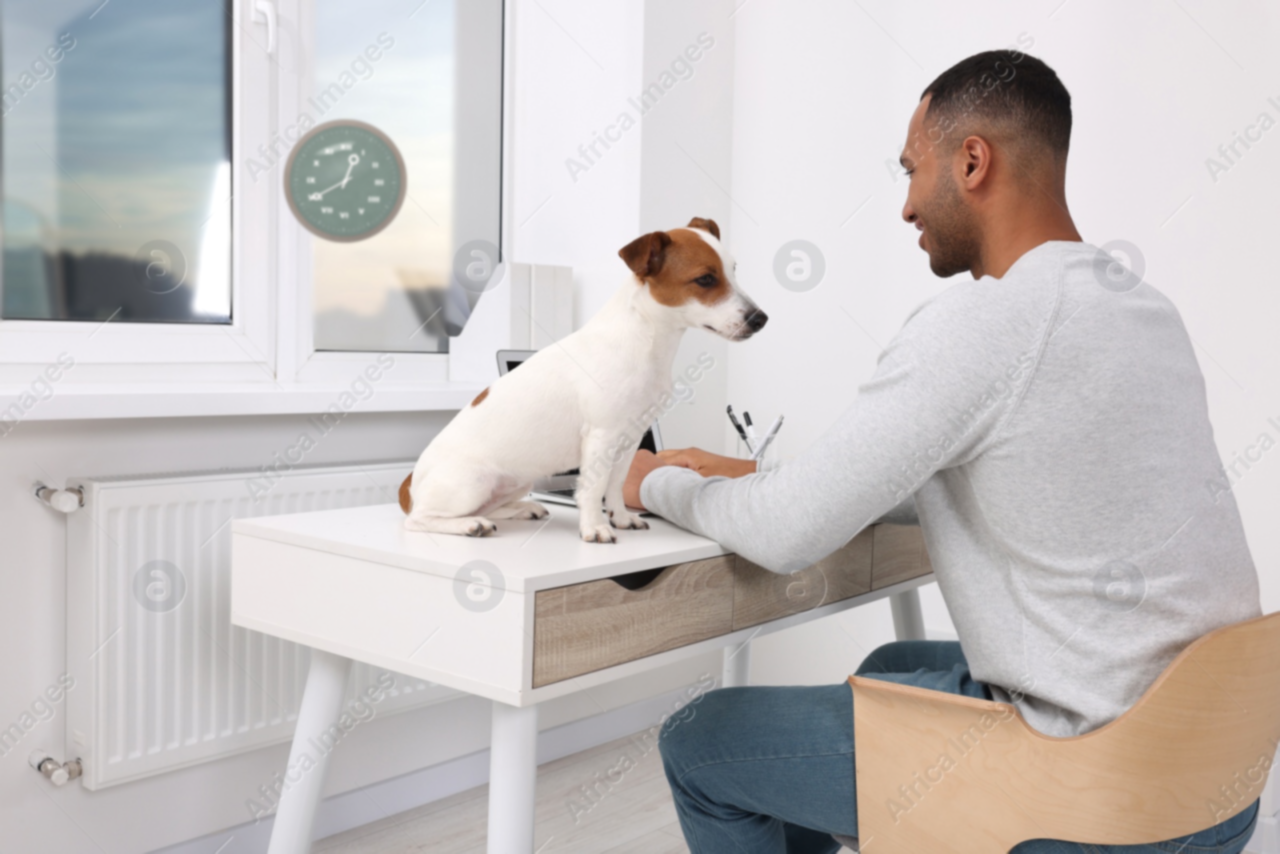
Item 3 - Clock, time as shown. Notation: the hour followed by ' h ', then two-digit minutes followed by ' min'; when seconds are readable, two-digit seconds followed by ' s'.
12 h 40 min
